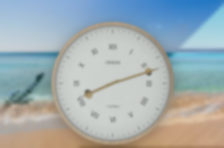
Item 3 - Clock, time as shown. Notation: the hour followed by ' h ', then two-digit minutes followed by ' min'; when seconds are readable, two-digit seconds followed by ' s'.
8 h 12 min
